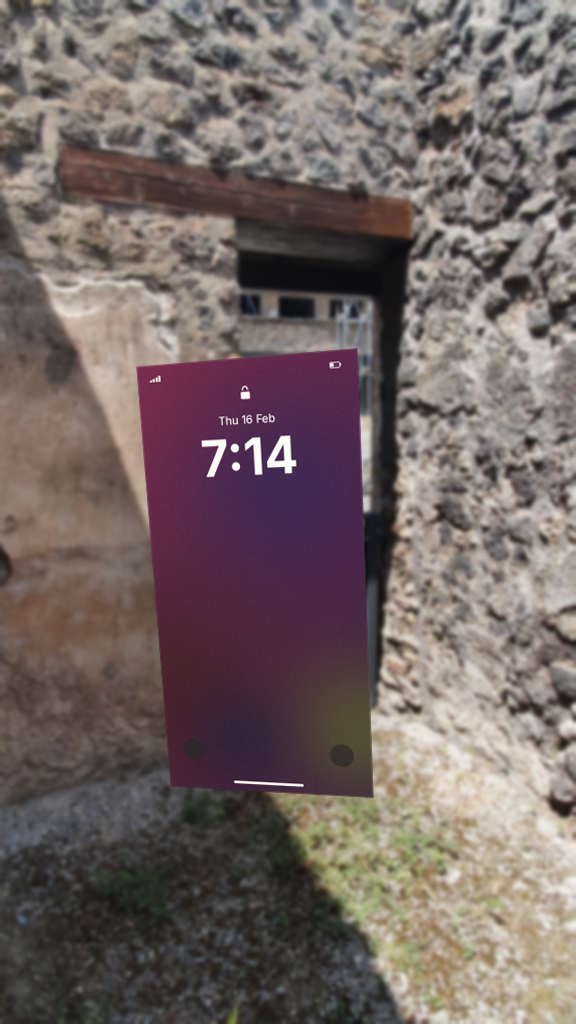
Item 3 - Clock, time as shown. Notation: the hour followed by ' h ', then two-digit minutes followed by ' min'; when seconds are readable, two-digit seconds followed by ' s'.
7 h 14 min
